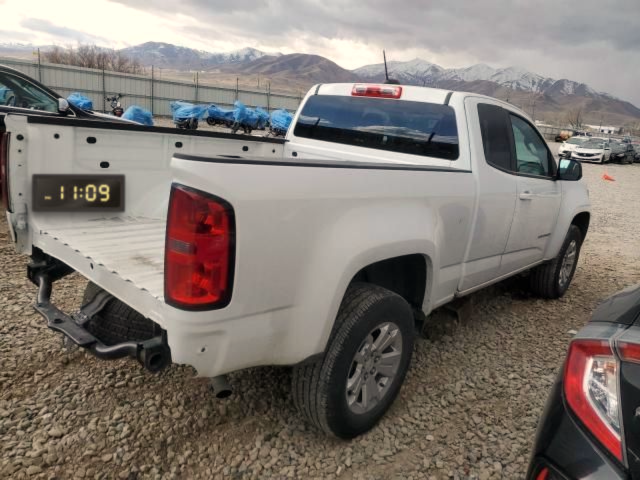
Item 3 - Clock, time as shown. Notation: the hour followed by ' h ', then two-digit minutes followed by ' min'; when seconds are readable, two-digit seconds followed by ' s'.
11 h 09 min
